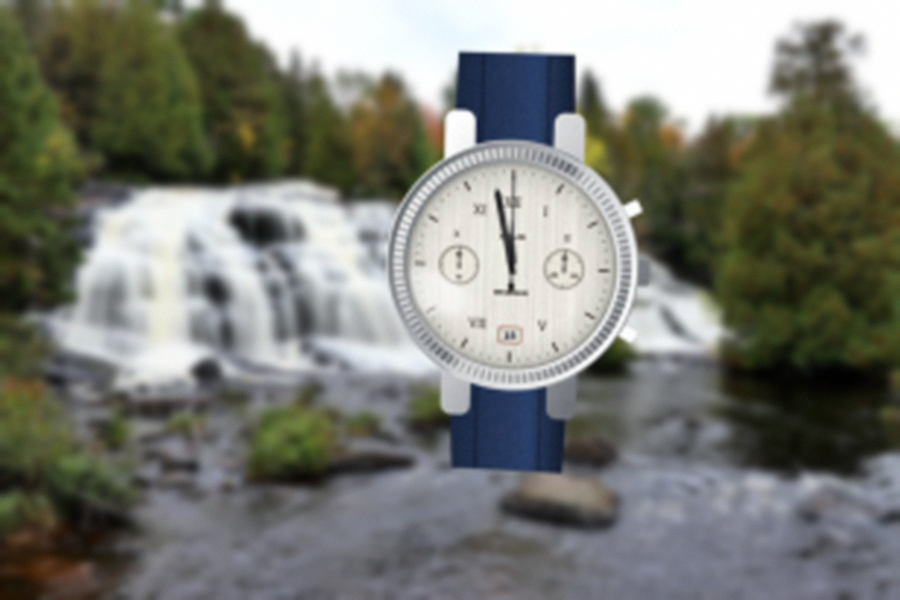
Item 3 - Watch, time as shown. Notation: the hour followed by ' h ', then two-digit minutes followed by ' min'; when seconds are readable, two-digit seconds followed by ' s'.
11 h 58 min
